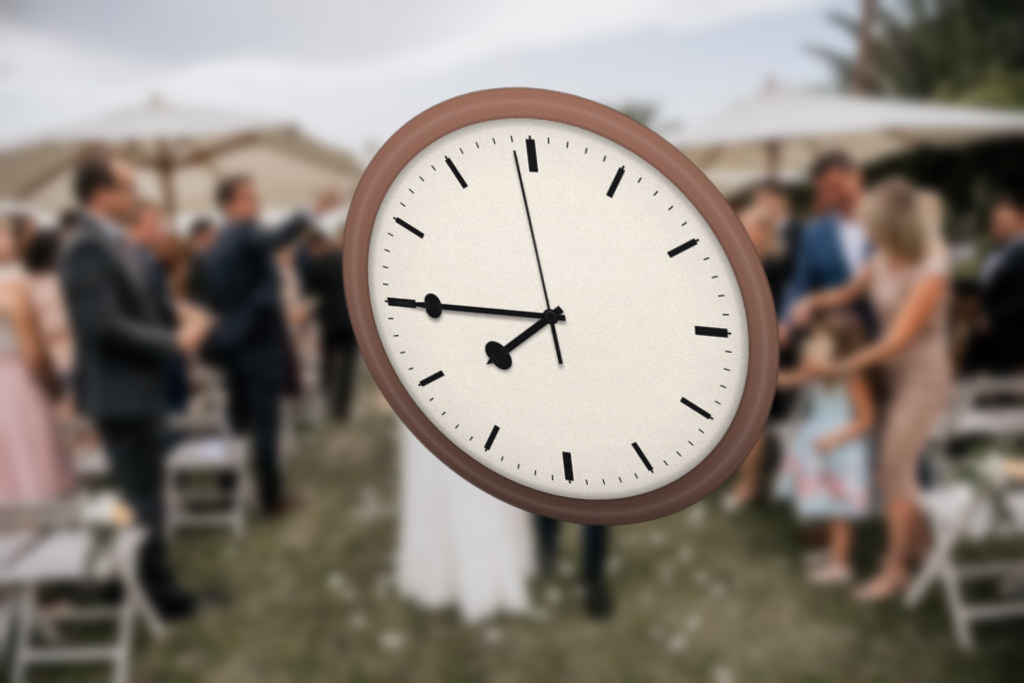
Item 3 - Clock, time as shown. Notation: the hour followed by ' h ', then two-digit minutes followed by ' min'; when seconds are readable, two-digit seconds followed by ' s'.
7 h 44 min 59 s
